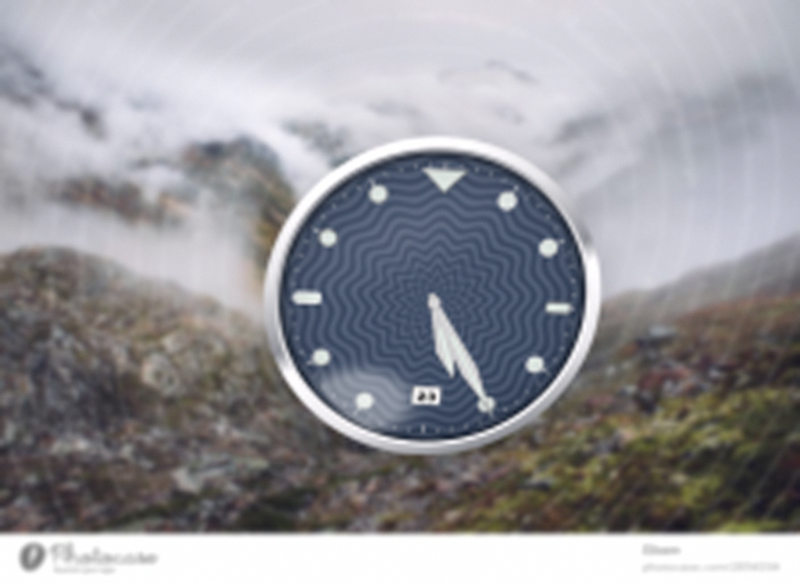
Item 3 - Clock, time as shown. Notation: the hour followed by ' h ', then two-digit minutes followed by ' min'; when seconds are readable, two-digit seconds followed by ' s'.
5 h 25 min
